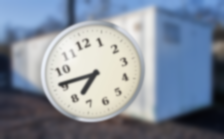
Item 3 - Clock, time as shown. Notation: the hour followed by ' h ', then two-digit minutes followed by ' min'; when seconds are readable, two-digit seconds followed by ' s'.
7 h 46 min
